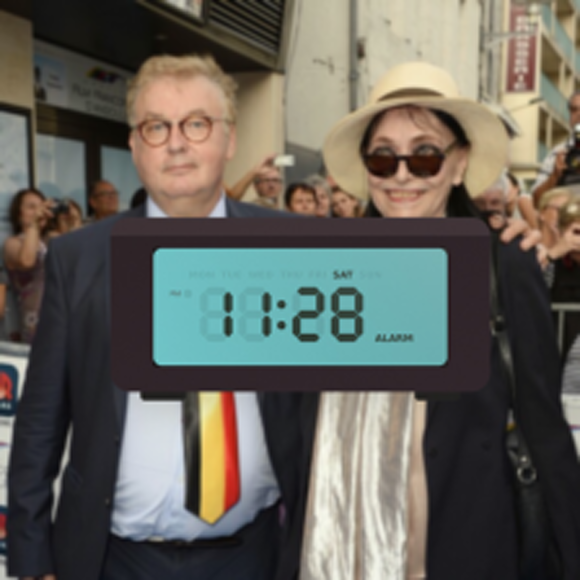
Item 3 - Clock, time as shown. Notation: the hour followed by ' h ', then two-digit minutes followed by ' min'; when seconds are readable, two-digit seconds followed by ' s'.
11 h 28 min
